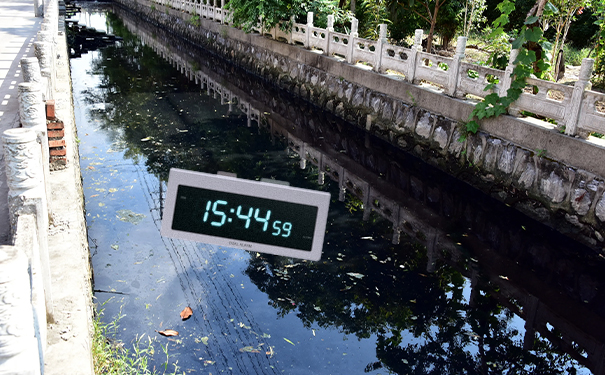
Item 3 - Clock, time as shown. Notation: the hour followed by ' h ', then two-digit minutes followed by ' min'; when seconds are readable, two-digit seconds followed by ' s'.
15 h 44 min 59 s
